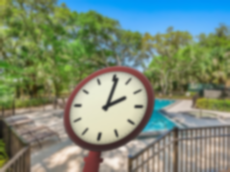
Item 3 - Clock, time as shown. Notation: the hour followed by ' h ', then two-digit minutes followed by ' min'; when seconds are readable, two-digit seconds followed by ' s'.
2 h 01 min
